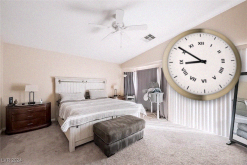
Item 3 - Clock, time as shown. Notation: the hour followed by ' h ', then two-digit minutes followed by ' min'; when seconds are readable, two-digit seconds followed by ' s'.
8 h 51 min
